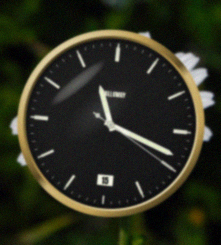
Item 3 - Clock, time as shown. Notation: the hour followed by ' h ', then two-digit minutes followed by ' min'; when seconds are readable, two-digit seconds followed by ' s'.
11 h 18 min 20 s
